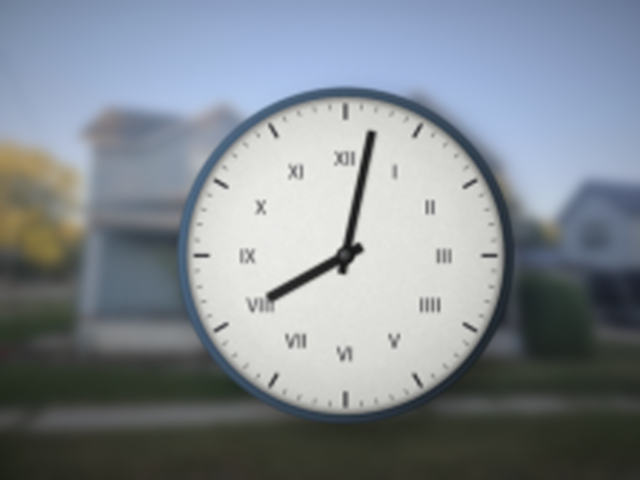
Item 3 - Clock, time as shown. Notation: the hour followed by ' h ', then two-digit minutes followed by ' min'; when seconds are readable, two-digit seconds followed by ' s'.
8 h 02 min
